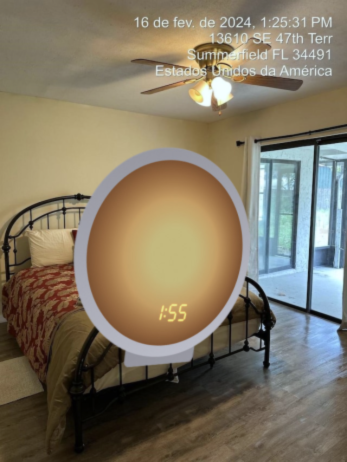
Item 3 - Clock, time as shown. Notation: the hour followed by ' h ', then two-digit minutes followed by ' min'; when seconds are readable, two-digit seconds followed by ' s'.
1 h 55 min
